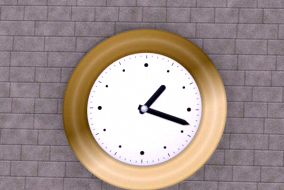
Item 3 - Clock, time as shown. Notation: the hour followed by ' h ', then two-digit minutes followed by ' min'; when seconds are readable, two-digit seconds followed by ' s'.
1 h 18 min
